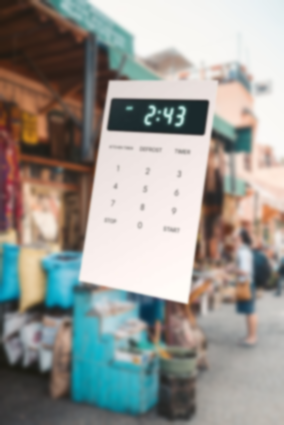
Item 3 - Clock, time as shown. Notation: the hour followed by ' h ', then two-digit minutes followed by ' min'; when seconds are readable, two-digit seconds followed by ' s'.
2 h 43 min
